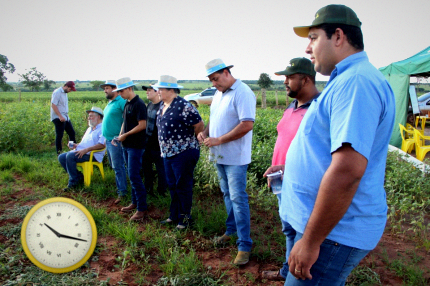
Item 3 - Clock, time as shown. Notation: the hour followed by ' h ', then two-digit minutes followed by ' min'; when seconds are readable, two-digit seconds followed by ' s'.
10 h 17 min
